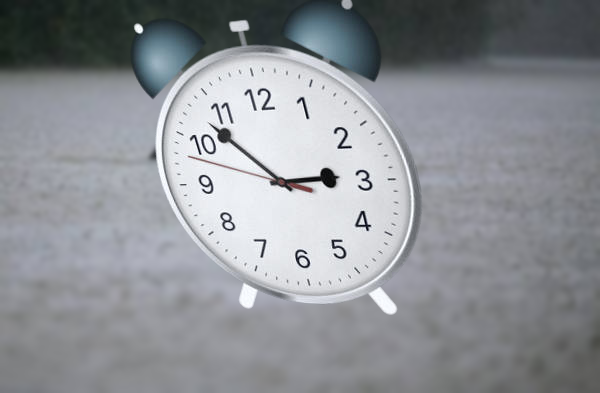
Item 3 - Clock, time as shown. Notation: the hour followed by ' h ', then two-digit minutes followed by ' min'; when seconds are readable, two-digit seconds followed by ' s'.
2 h 52 min 48 s
